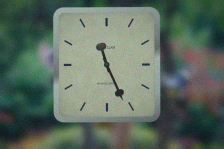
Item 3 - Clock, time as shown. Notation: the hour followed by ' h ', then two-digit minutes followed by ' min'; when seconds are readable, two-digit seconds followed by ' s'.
11 h 26 min
